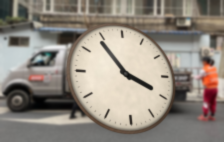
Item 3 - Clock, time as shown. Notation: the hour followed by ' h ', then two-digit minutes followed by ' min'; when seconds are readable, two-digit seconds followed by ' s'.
3 h 54 min
